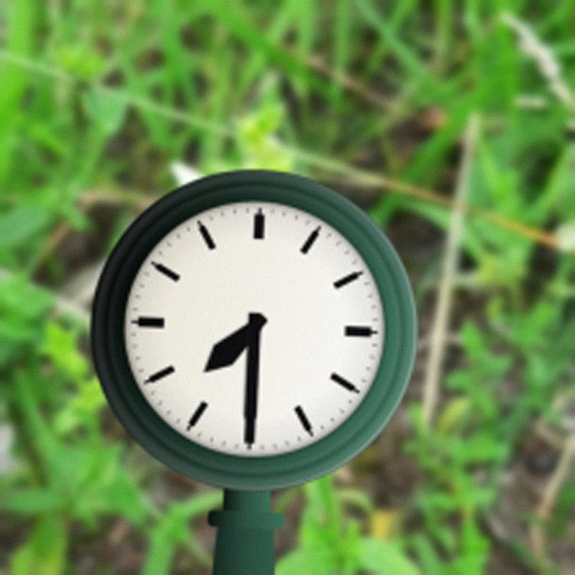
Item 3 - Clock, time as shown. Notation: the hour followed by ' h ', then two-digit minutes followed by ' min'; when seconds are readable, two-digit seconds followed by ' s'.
7 h 30 min
